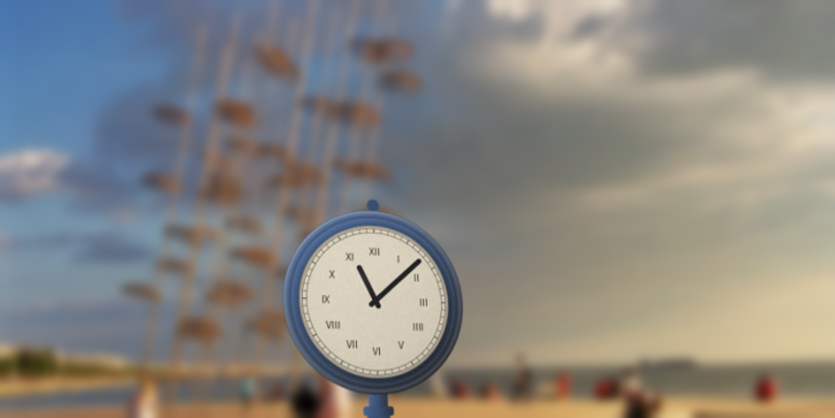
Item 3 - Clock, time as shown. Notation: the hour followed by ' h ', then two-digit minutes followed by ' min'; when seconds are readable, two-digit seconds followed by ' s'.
11 h 08 min
